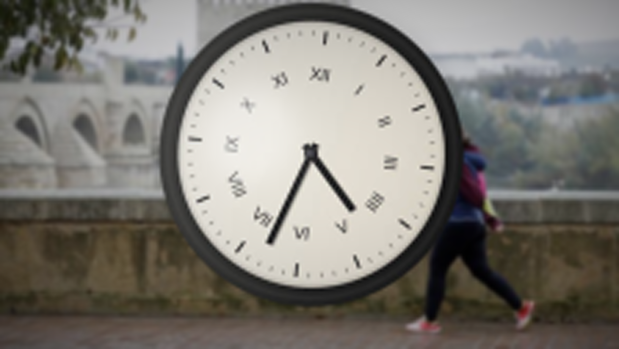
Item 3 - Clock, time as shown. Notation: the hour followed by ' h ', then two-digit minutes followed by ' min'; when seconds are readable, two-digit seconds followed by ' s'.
4 h 33 min
